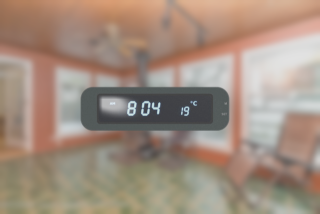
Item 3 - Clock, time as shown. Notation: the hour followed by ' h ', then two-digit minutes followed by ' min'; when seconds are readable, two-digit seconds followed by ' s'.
8 h 04 min
